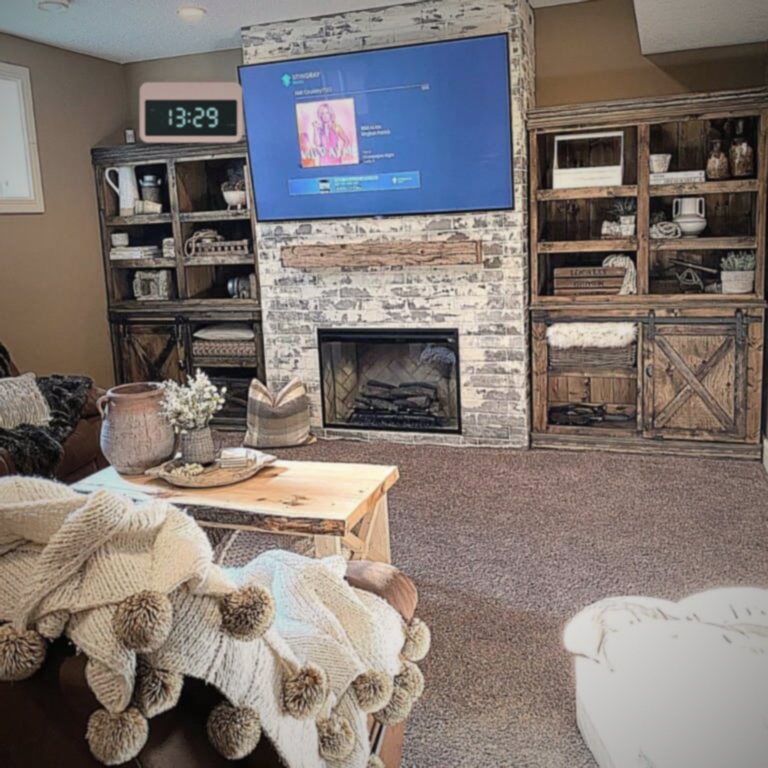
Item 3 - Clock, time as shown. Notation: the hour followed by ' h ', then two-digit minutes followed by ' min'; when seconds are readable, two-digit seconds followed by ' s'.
13 h 29 min
